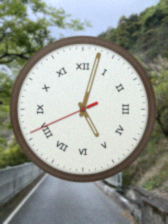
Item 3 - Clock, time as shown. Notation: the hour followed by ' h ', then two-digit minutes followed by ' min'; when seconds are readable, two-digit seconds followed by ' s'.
5 h 02 min 41 s
